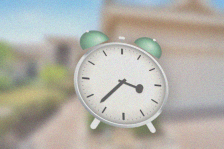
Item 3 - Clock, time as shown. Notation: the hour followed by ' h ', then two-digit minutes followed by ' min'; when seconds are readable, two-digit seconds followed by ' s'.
3 h 37 min
